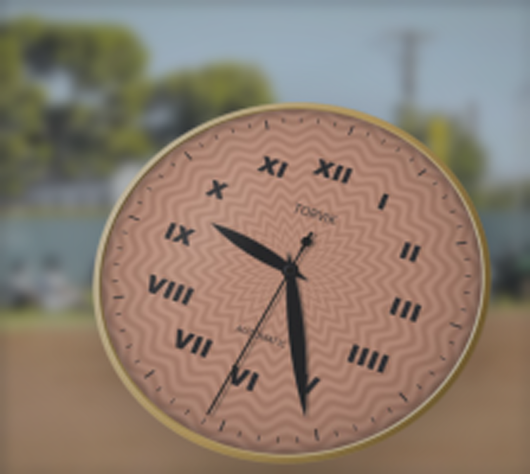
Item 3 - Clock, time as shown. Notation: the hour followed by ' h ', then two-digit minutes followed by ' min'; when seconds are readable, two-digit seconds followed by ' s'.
9 h 25 min 31 s
